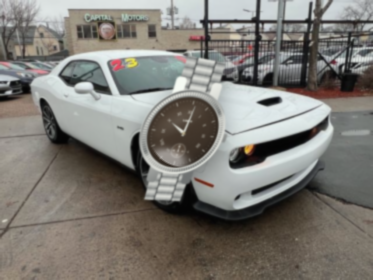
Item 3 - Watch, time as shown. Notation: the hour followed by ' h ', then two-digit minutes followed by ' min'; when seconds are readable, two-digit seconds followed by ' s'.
10 h 01 min
